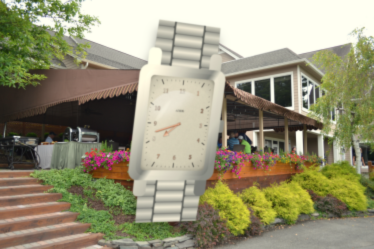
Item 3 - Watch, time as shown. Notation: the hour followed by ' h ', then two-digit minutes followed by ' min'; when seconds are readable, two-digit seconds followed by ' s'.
7 h 42 min
